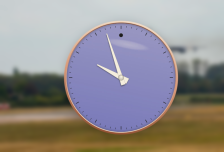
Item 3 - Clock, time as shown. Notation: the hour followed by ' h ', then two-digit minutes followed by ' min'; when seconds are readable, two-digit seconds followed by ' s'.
9 h 57 min
